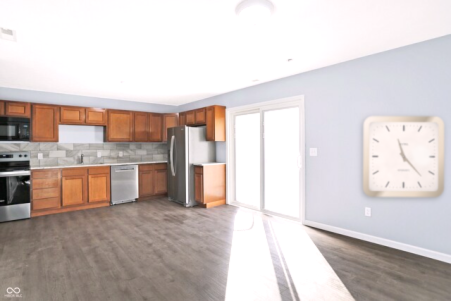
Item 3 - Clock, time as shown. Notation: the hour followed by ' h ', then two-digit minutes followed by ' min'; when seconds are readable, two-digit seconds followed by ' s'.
11 h 23 min
